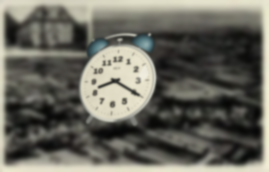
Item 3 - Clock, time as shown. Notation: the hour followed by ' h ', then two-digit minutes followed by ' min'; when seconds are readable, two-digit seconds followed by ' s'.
8 h 20 min
